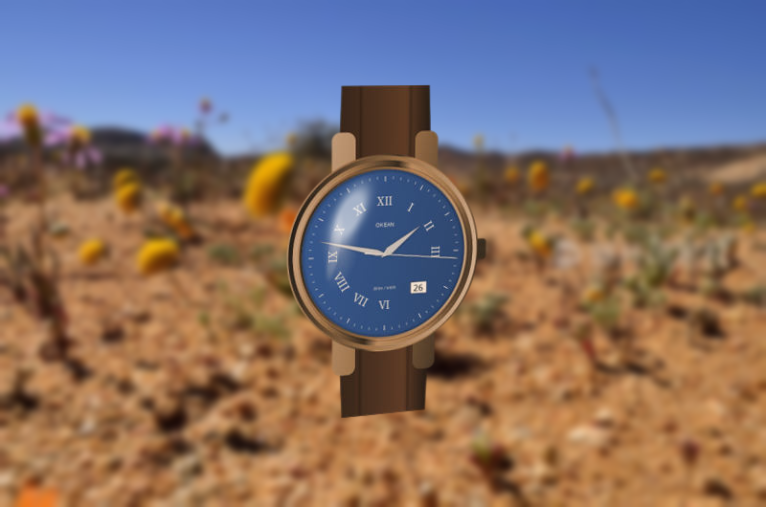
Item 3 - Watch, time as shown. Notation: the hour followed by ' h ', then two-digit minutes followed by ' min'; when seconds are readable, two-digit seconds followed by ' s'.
1 h 47 min 16 s
